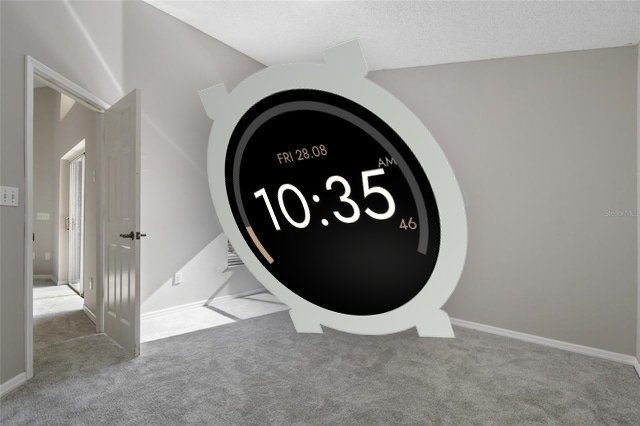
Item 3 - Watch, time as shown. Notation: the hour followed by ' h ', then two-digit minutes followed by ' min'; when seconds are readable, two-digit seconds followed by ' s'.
10 h 35 min 46 s
